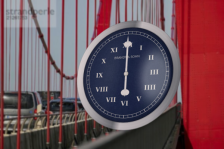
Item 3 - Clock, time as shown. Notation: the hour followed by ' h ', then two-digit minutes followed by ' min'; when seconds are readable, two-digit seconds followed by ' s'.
6 h 00 min
